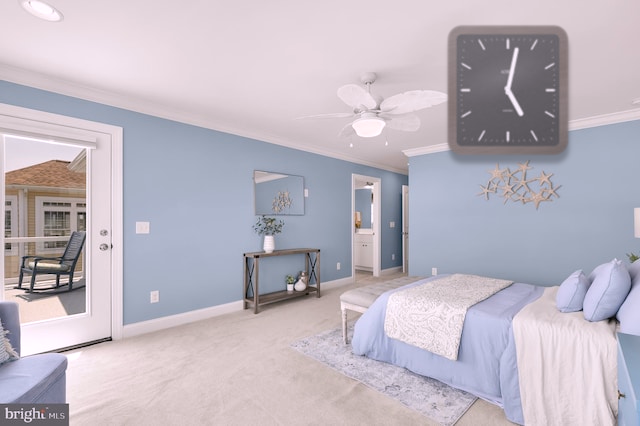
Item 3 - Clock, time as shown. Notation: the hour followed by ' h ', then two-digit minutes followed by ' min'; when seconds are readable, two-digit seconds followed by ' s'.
5 h 02 min
